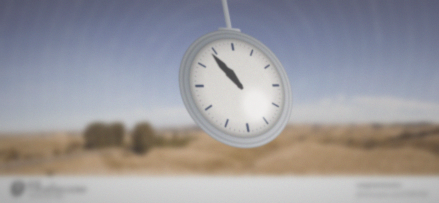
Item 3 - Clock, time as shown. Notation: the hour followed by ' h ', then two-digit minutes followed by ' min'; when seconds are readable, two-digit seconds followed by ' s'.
10 h 54 min
